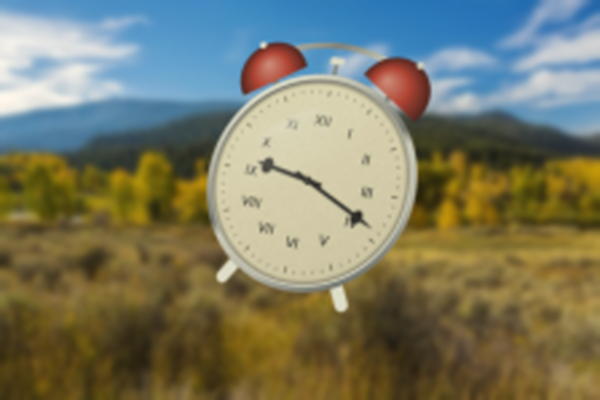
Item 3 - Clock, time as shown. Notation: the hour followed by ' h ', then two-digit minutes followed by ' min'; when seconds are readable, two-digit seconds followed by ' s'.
9 h 19 min
